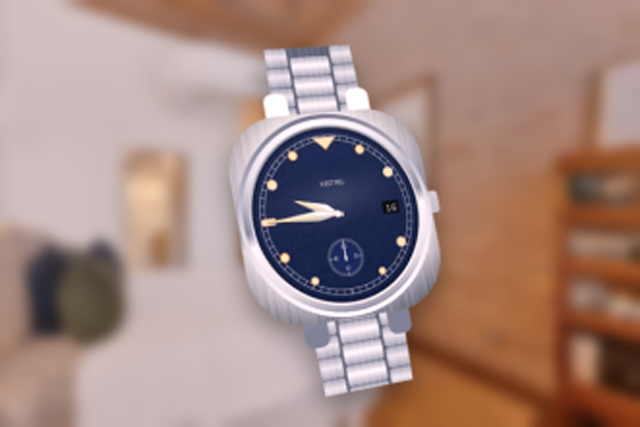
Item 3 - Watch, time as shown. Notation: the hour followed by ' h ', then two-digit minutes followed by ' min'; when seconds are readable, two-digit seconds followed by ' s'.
9 h 45 min
